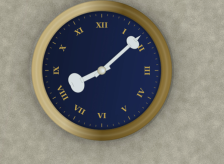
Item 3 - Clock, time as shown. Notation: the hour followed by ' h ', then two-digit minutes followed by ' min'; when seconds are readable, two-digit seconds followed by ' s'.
8 h 08 min
